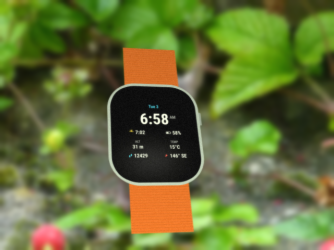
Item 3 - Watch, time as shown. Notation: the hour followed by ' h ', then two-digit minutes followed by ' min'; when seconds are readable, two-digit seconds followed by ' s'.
6 h 58 min
